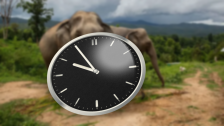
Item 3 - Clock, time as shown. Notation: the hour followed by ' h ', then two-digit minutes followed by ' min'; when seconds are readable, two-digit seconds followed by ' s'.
9 h 55 min
